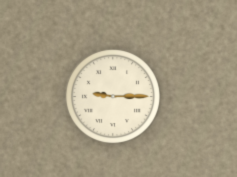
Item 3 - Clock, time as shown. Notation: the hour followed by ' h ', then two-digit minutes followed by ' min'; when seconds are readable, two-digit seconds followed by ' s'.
9 h 15 min
